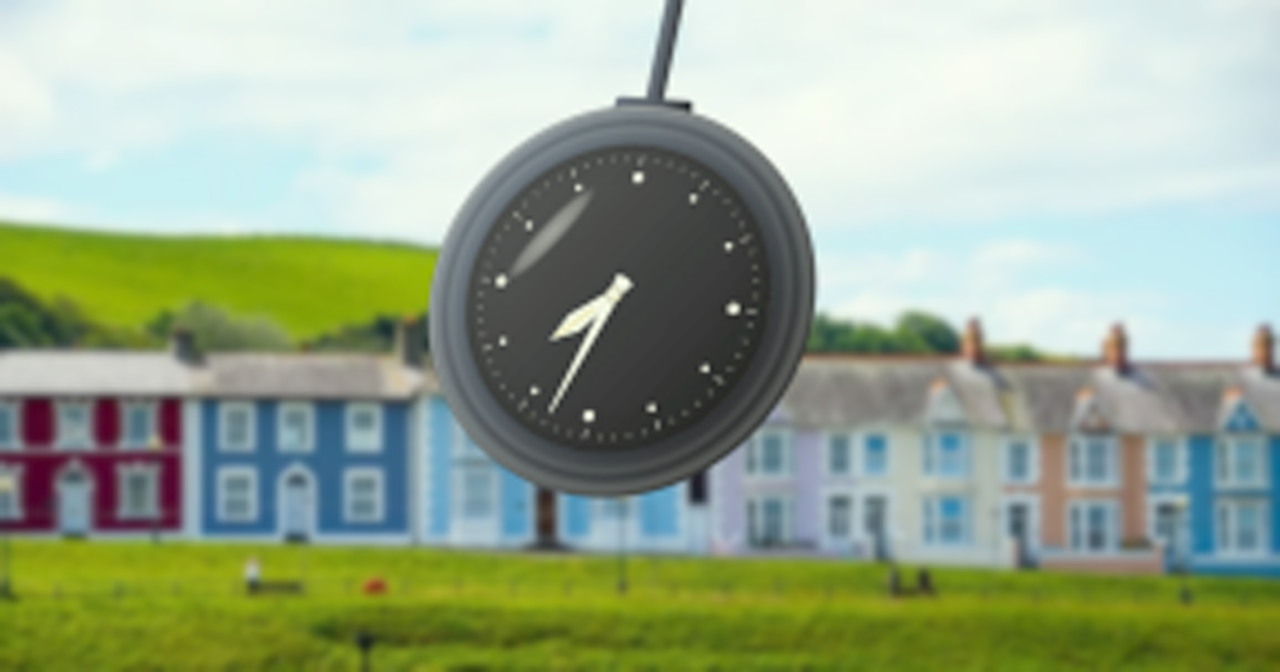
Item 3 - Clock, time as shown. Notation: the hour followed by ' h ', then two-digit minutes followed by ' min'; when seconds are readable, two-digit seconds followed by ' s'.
7 h 33 min
